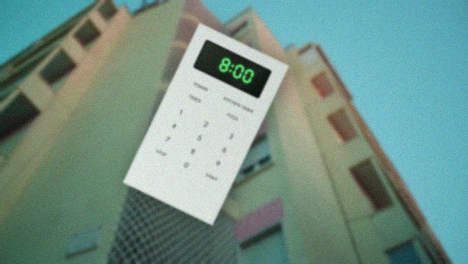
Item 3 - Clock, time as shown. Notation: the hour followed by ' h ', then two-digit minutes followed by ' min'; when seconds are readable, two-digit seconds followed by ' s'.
8 h 00 min
